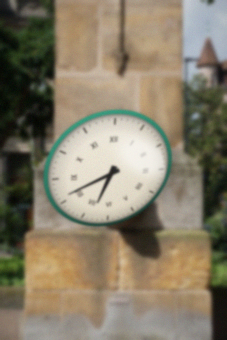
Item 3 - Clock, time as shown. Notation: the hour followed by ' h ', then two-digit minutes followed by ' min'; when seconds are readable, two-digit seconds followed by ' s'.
6 h 41 min
